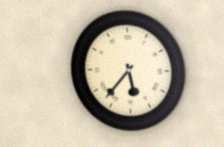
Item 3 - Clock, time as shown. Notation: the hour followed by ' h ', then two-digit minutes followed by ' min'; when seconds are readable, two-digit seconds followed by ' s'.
5 h 37 min
